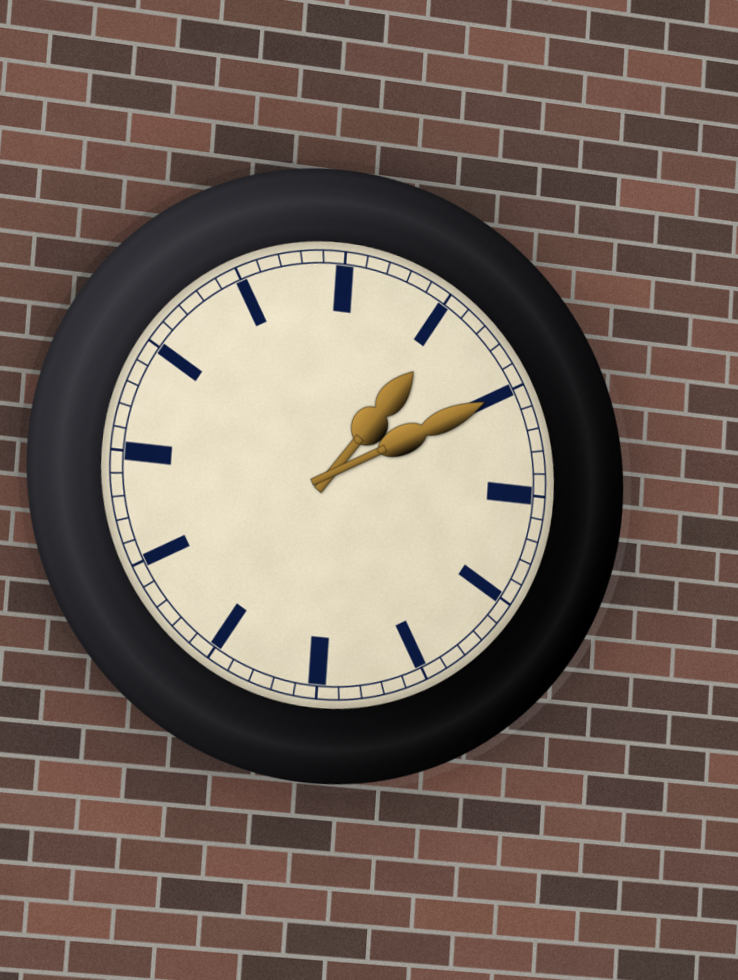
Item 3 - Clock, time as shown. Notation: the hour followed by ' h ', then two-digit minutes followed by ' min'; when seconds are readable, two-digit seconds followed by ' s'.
1 h 10 min
